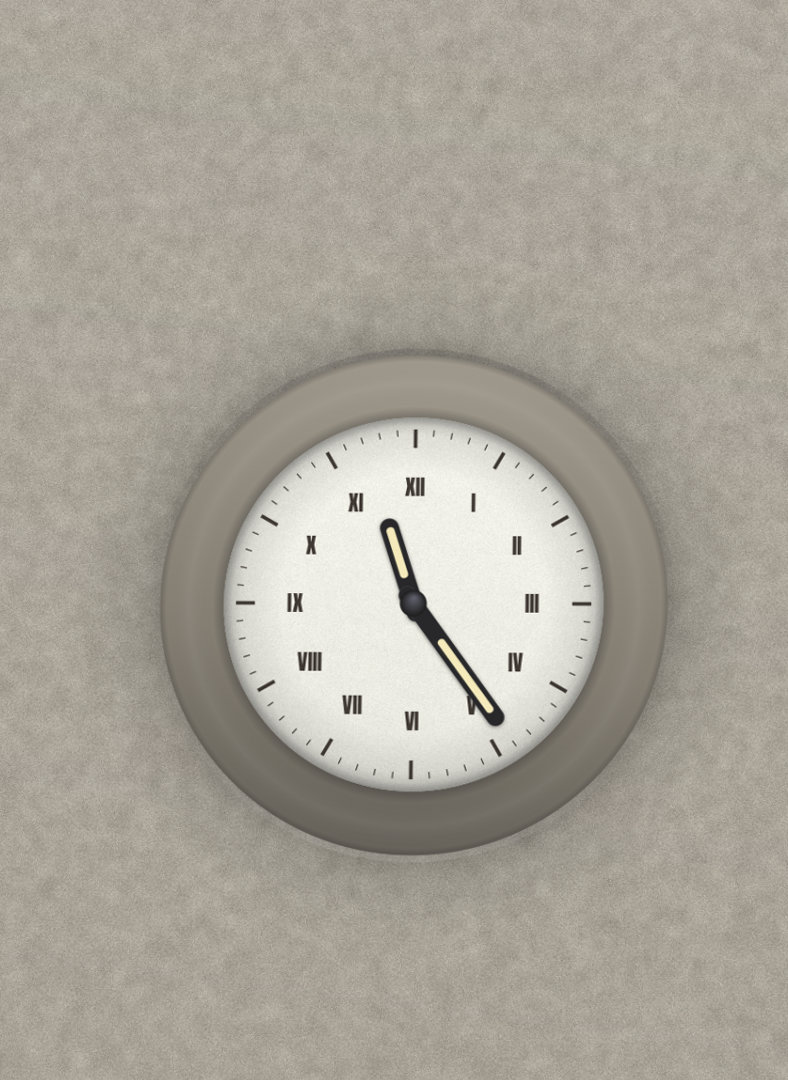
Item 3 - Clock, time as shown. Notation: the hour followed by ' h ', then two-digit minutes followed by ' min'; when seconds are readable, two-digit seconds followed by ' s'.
11 h 24 min
